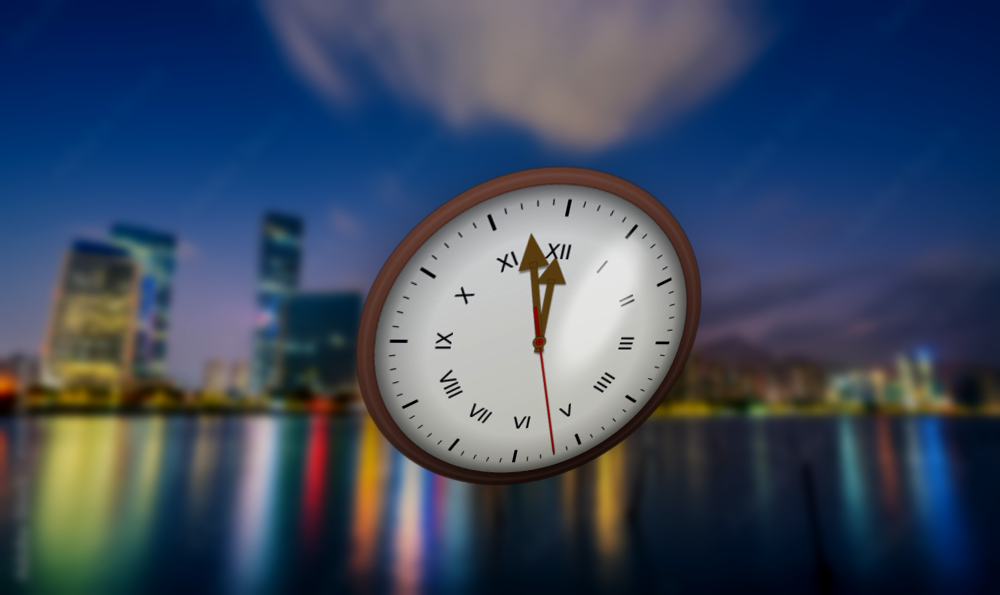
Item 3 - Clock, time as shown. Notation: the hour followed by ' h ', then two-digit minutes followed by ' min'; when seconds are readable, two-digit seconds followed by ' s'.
11 h 57 min 27 s
